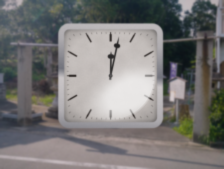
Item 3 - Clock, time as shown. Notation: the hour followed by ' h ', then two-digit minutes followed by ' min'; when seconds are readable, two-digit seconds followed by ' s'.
12 h 02 min
